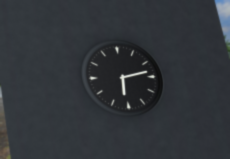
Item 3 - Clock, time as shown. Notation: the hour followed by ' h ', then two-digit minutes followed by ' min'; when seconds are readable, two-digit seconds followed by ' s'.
6 h 13 min
